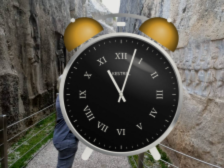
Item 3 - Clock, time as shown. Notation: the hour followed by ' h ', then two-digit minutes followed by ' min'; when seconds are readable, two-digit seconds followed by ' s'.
11 h 03 min
